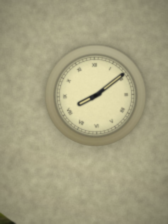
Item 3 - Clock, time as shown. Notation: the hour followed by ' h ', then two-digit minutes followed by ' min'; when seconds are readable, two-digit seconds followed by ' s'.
8 h 09 min
